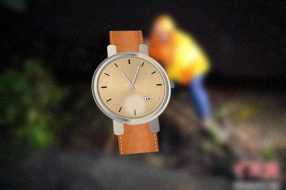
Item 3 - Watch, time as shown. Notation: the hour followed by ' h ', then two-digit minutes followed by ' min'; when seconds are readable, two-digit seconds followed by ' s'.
11 h 04 min
